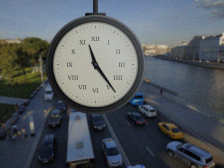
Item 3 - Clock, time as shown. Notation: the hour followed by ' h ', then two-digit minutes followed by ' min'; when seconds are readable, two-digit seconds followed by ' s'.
11 h 24 min
